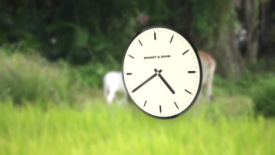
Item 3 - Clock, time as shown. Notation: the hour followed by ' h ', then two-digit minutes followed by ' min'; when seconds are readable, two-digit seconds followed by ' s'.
4 h 40 min
